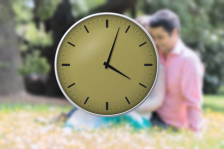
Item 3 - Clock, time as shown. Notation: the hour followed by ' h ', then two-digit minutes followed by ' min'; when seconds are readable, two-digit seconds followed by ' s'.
4 h 03 min
